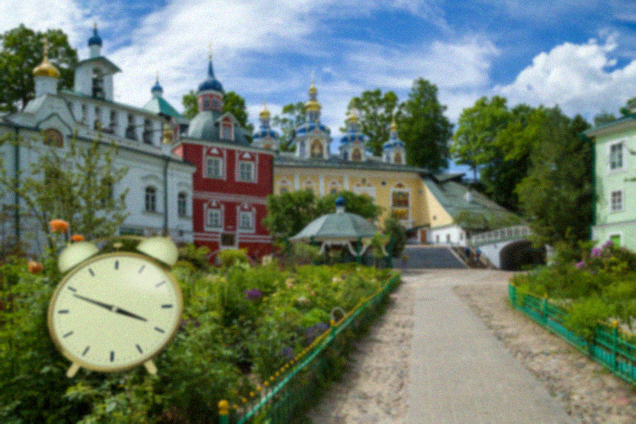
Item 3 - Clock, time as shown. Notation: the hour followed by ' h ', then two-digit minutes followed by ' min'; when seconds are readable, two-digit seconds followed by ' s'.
3 h 49 min
